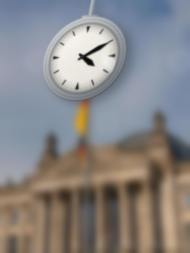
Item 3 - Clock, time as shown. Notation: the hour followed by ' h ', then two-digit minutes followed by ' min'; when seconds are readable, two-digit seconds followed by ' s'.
4 h 10 min
